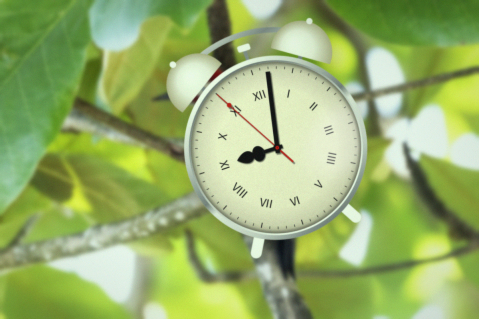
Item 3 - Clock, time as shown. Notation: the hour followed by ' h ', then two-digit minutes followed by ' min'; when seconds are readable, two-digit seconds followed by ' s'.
9 h 01 min 55 s
